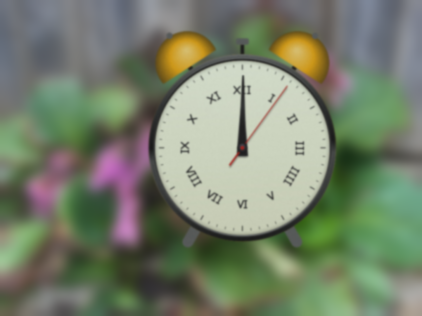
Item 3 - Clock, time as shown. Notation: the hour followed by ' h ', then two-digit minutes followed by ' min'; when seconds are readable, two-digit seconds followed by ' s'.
12 h 00 min 06 s
